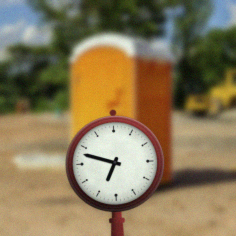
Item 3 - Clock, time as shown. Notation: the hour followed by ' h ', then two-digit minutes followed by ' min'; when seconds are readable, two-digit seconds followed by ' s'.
6 h 48 min
